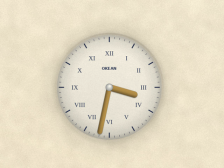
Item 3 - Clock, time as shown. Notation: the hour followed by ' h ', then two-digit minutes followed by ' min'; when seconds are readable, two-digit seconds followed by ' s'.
3 h 32 min
